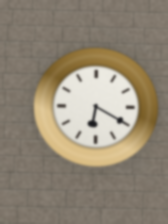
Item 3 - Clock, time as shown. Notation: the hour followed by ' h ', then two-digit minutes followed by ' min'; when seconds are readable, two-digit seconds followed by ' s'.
6 h 20 min
